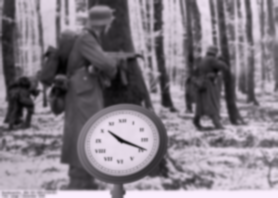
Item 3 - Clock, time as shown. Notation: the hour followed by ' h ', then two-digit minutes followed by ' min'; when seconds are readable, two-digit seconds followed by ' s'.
10 h 19 min
